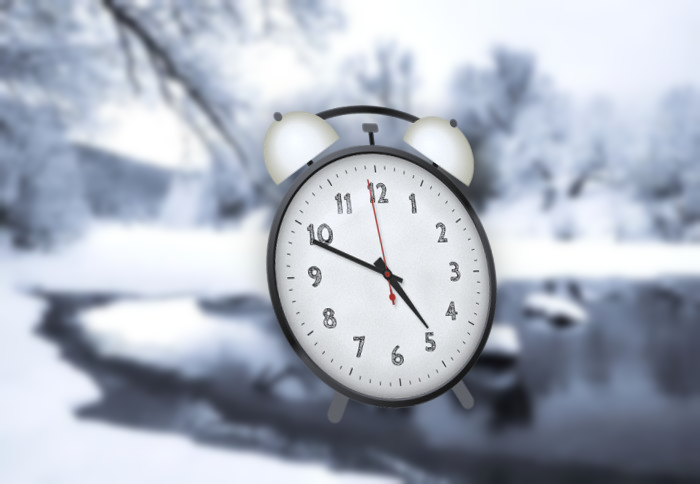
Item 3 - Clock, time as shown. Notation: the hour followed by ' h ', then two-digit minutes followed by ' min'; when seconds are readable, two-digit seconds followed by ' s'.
4 h 48 min 59 s
